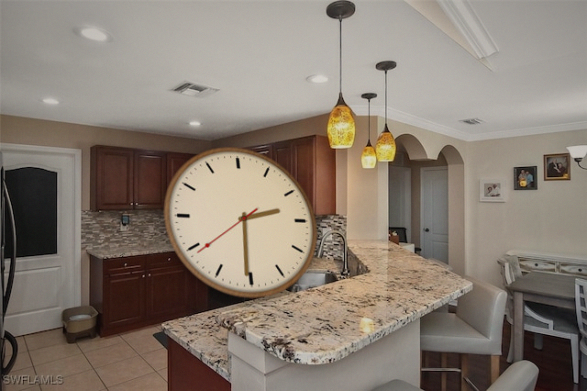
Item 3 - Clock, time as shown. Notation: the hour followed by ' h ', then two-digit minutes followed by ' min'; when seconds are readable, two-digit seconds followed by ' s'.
2 h 30 min 39 s
